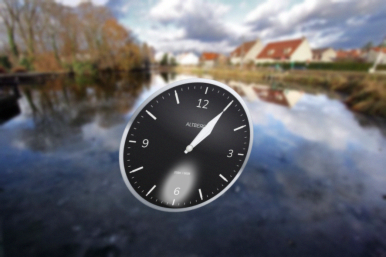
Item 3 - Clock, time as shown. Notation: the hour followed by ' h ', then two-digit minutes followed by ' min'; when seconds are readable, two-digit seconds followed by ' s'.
1 h 05 min
